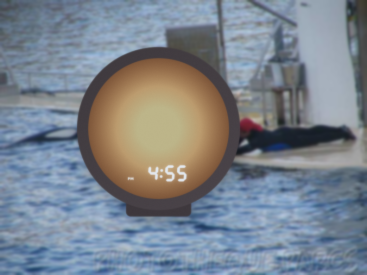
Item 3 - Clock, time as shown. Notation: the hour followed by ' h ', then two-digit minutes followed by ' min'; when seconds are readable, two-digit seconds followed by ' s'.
4 h 55 min
